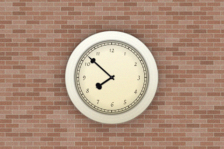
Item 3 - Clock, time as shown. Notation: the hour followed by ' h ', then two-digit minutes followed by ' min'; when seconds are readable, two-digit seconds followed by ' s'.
7 h 52 min
